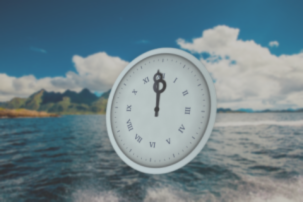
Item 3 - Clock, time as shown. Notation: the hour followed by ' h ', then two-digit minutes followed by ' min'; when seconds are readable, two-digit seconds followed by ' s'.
11 h 59 min
